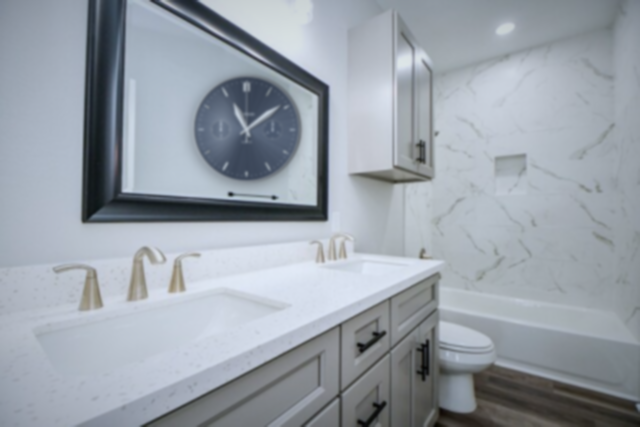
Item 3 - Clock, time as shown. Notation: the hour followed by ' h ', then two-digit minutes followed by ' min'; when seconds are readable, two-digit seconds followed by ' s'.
11 h 09 min
